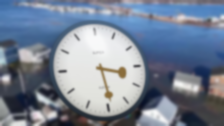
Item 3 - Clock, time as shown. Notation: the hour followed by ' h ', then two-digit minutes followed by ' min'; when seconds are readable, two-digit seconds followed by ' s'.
3 h 29 min
